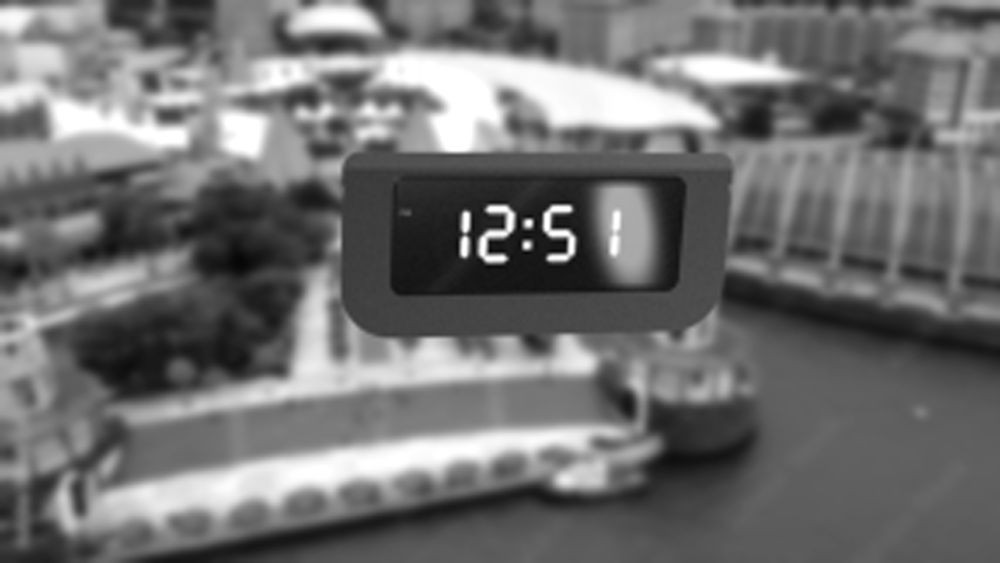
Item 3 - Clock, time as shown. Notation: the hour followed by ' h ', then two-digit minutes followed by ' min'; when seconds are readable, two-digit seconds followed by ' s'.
12 h 51 min
